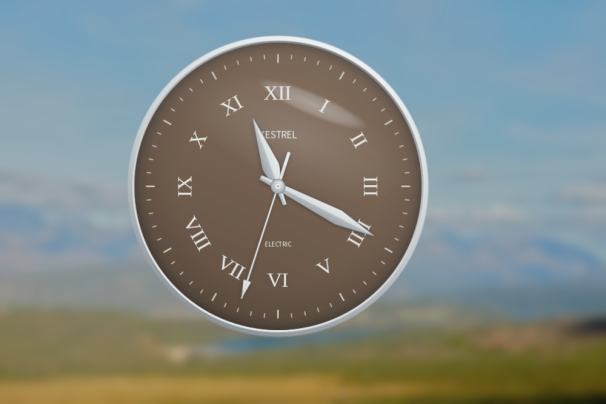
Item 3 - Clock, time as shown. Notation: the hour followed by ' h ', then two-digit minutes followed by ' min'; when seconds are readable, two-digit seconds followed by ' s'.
11 h 19 min 33 s
